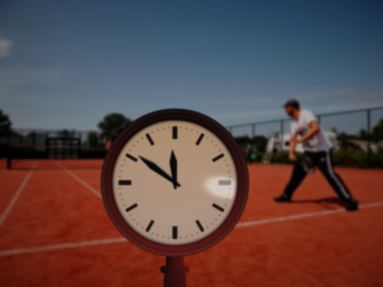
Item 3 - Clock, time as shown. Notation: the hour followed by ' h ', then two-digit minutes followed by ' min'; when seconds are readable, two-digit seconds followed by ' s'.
11 h 51 min
